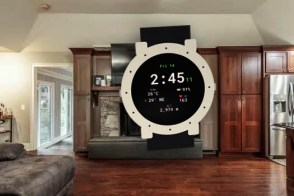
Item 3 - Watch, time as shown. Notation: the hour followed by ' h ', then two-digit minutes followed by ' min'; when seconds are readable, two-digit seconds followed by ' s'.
2 h 45 min
